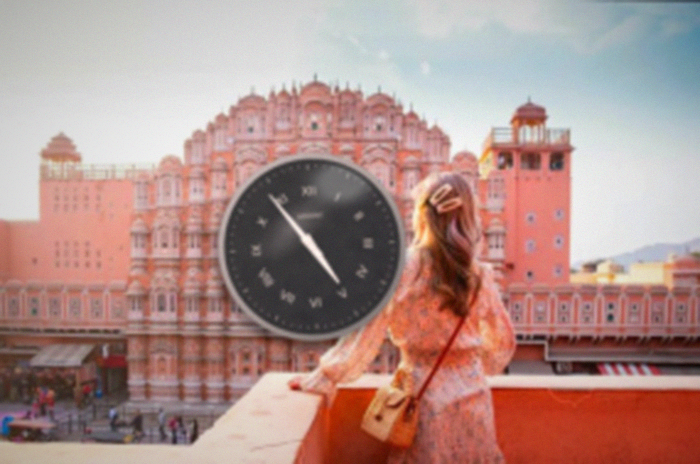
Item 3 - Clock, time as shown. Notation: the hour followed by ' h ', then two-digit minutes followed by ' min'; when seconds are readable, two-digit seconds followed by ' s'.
4 h 54 min
